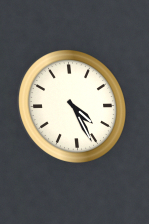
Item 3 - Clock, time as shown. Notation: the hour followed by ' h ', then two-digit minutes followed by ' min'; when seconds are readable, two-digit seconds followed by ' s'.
4 h 26 min
